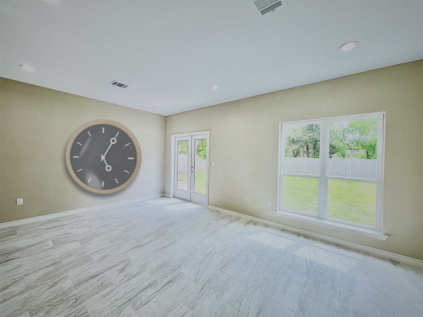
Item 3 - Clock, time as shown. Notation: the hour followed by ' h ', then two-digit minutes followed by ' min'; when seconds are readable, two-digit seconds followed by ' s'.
5 h 05 min
